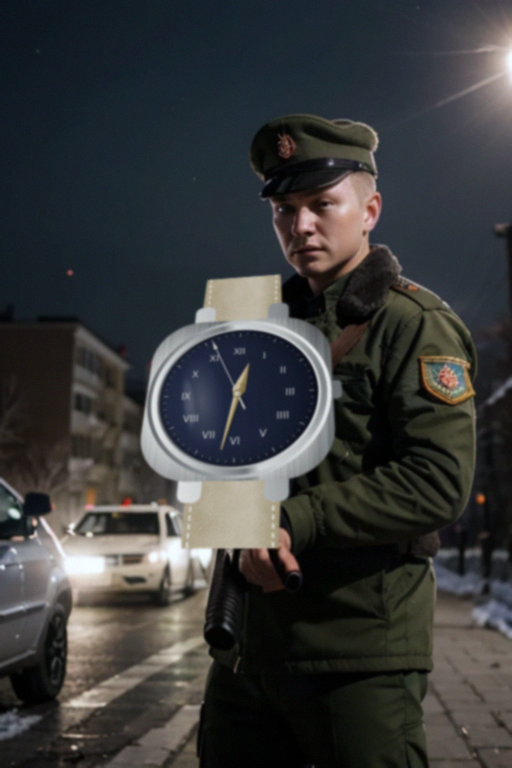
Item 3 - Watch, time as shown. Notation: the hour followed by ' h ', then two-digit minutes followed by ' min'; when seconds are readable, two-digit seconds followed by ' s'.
12 h 31 min 56 s
